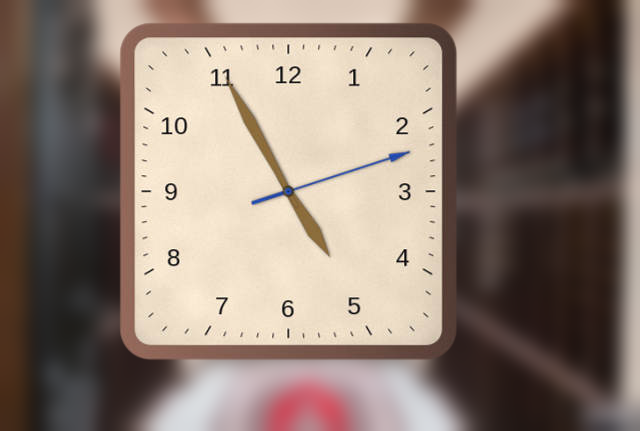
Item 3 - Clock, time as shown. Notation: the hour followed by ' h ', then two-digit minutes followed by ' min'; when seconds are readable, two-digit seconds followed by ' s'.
4 h 55 min 12 s
